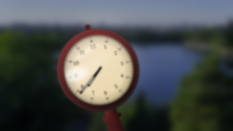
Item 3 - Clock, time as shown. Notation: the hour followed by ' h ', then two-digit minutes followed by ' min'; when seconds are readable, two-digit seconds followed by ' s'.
7 h 39 min
